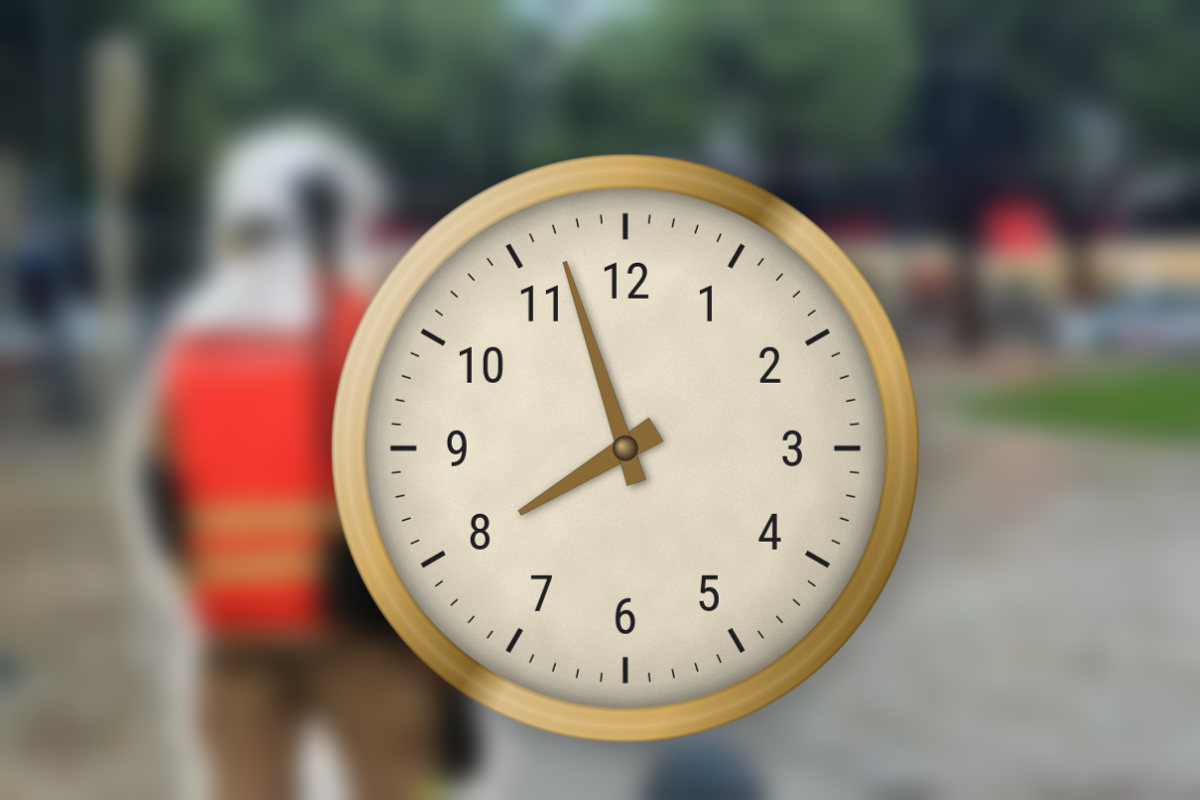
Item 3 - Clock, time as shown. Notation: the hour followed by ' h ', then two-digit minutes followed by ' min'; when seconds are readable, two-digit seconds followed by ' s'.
7 h 57 min
